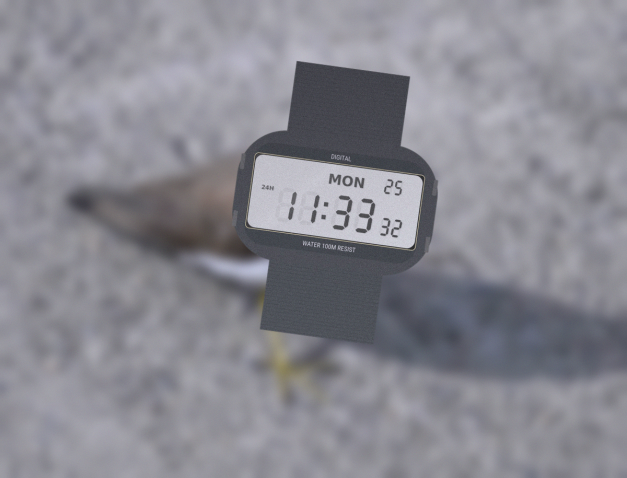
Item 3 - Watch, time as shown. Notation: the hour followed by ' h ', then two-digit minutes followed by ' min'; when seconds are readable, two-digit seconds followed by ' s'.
11 h 33 min 32 s
